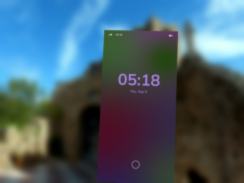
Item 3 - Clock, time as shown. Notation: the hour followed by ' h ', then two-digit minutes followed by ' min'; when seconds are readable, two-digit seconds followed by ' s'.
5 h 18 min
